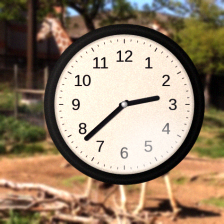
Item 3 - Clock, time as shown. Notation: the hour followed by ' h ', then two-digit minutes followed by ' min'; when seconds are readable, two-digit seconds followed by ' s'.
2 h 38 min
